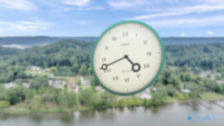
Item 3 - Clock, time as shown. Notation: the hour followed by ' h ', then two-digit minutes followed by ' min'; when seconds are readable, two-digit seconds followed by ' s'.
4 h 42 min
